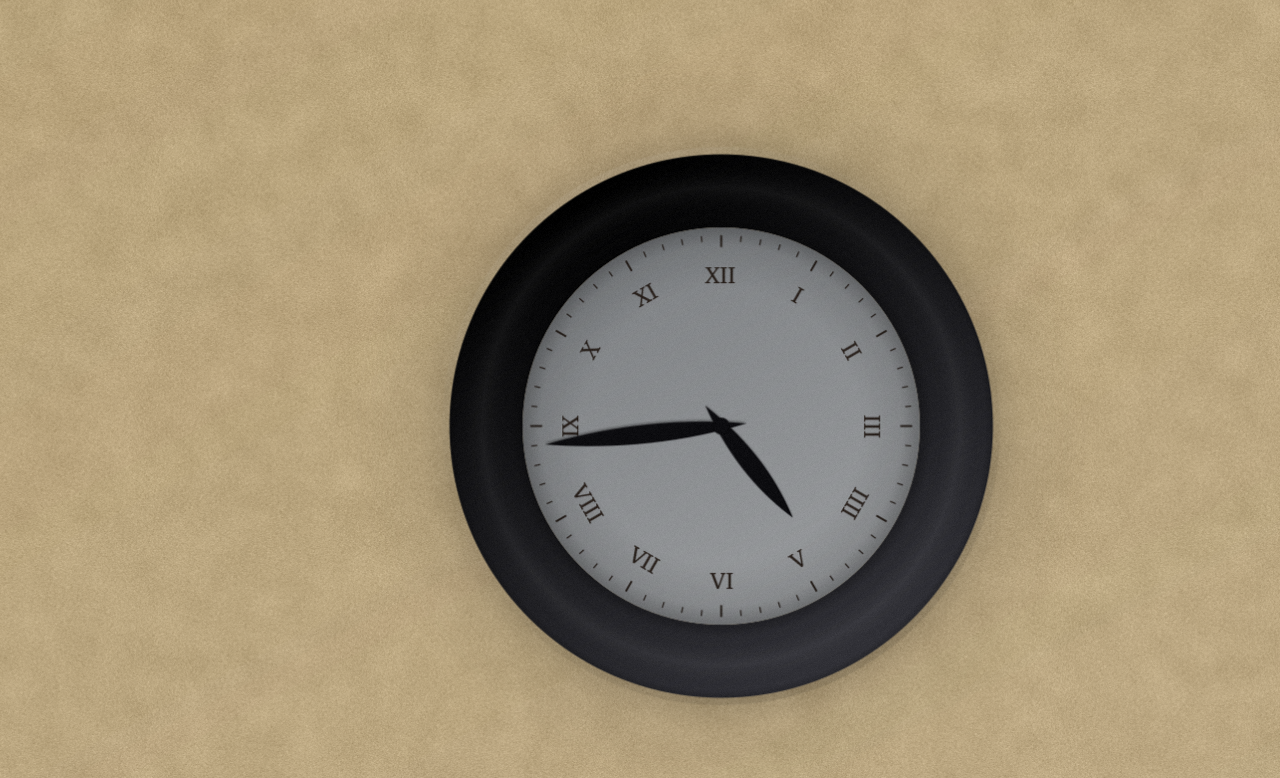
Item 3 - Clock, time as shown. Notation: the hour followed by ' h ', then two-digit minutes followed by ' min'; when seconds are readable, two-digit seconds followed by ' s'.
4 h 44 min
